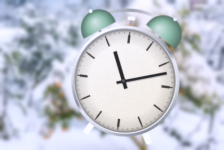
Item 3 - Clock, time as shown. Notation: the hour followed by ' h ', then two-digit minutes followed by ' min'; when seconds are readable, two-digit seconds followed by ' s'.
11 h 12 min
